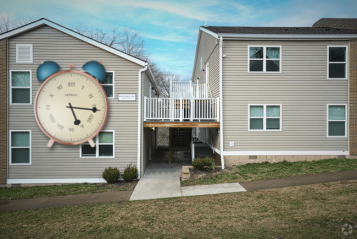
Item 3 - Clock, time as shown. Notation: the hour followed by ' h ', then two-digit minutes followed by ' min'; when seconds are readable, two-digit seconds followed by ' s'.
5 h 16 min
